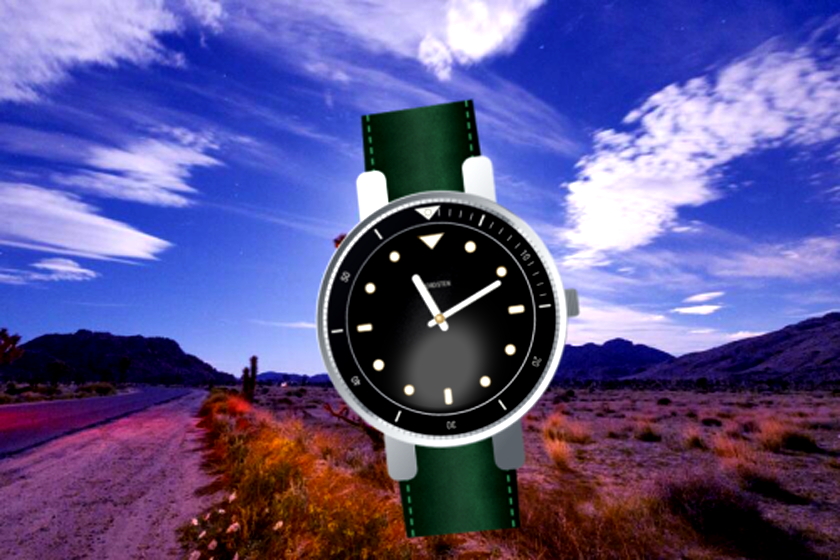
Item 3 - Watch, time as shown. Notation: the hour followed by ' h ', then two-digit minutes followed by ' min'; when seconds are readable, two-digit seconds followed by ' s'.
11 h 11 min
